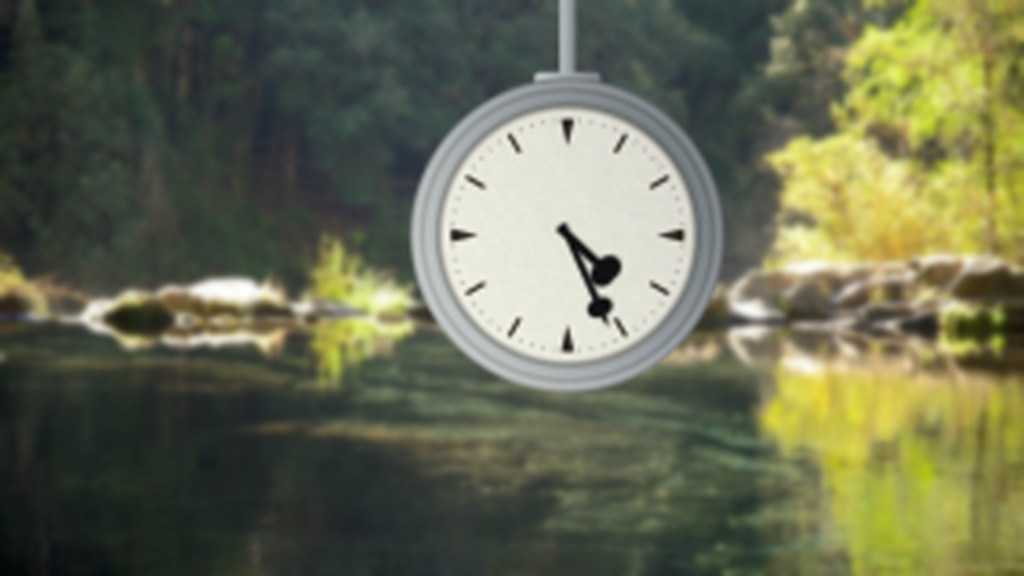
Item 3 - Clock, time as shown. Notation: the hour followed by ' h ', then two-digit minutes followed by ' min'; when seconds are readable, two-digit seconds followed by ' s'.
4 h 26 min
